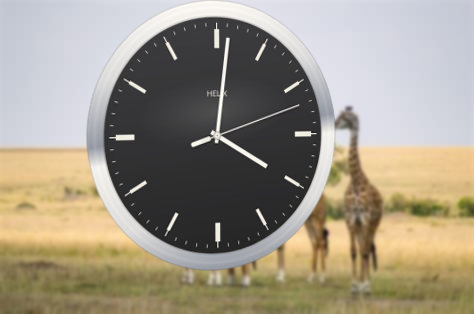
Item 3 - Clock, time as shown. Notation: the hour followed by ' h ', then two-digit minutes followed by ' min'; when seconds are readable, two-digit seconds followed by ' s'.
4 h 01 min 12 s
